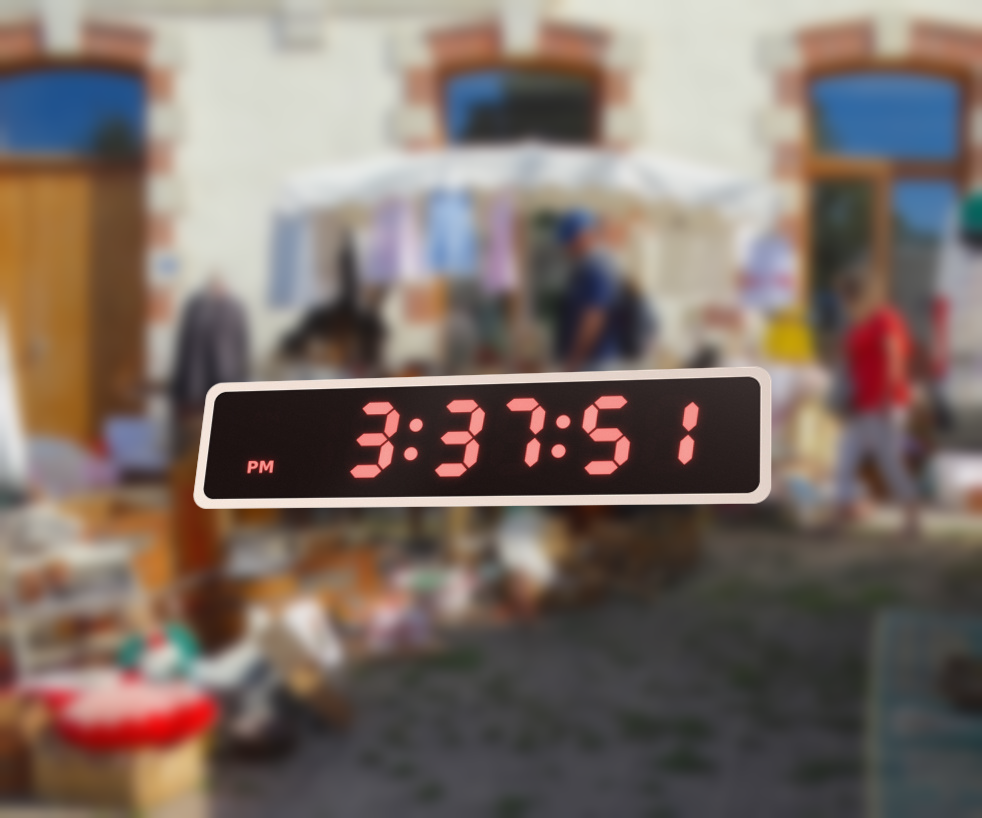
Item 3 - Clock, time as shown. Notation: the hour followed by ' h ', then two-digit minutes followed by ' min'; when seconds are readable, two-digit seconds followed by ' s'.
3 h 37 min 51 s
